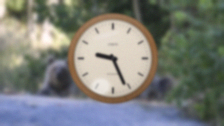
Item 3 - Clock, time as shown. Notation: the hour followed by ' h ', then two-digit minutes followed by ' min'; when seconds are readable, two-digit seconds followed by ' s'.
9 h 26 min
